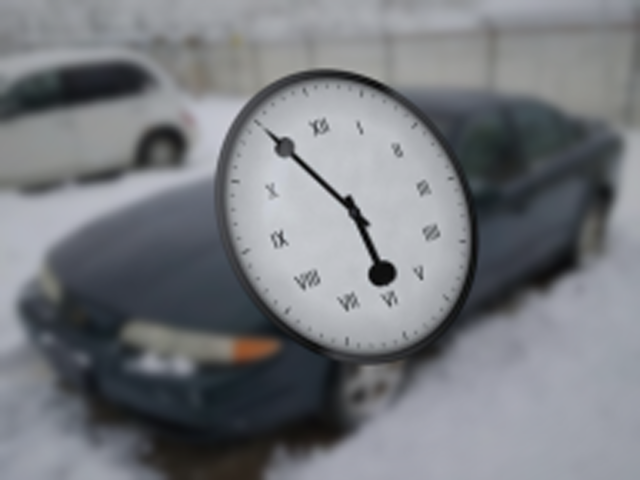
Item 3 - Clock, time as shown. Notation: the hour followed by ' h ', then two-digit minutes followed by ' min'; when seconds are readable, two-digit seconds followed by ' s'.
5 h 55 min
